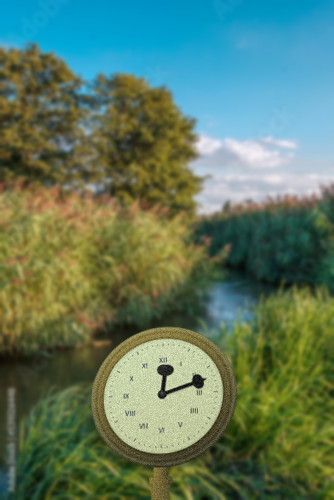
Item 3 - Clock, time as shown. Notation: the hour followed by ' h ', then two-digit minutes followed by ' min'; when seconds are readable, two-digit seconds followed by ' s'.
12 h 12 min
